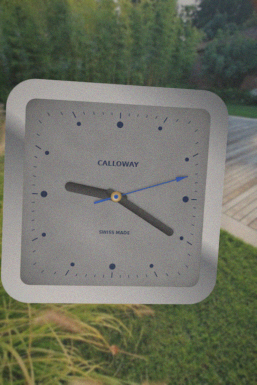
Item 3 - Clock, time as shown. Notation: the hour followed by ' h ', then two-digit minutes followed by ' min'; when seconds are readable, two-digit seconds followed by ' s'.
9 h 20 min 12 s
